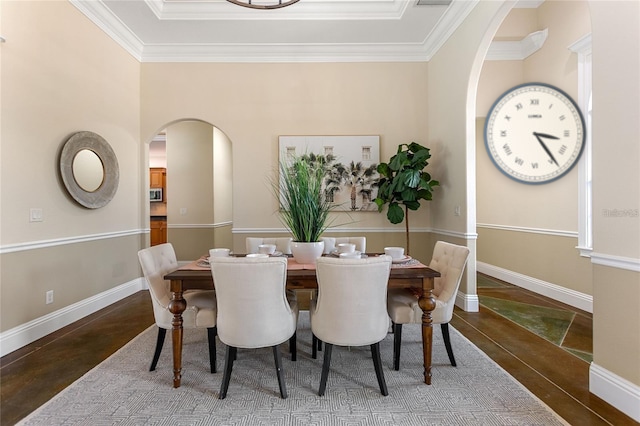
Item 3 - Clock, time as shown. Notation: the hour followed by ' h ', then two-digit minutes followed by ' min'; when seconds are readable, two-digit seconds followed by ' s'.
3 h 24 min
